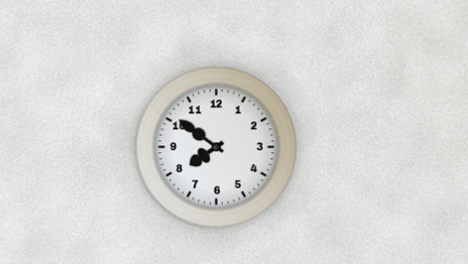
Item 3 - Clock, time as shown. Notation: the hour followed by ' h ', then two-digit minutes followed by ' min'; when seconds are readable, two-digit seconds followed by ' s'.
7 h 51 min
